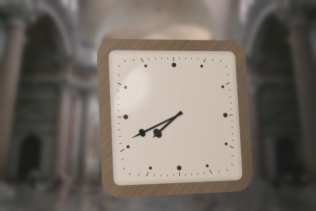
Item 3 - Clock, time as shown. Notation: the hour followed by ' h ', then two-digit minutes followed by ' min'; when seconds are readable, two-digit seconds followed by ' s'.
7 h 41 min
